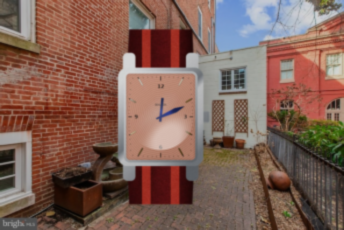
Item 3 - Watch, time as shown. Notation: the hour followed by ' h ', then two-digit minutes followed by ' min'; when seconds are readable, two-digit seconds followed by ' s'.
12 h 11 min
